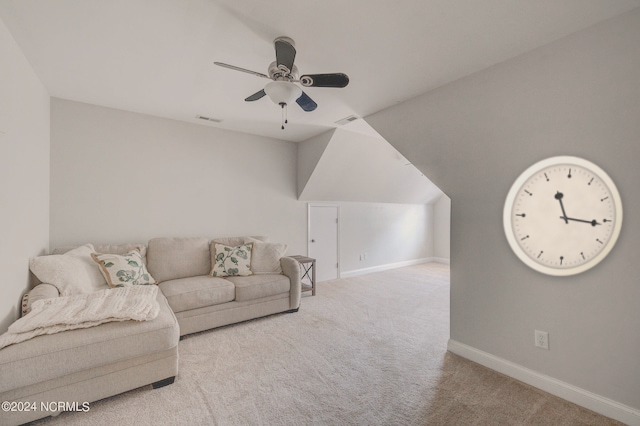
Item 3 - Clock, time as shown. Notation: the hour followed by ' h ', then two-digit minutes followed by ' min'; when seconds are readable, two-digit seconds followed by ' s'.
11 h 16 min
